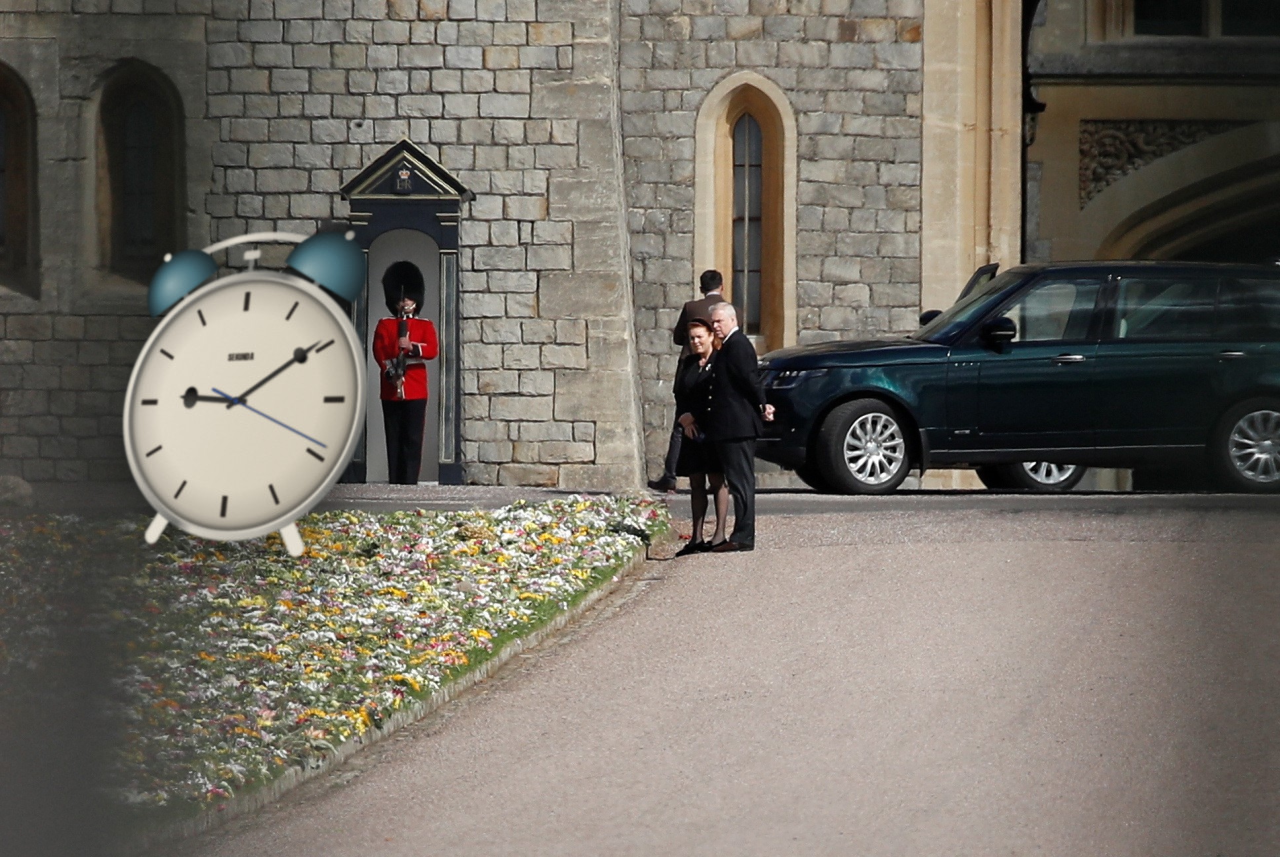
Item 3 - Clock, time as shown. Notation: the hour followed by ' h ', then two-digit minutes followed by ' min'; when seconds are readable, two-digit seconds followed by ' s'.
9 h 09 min 19 s
